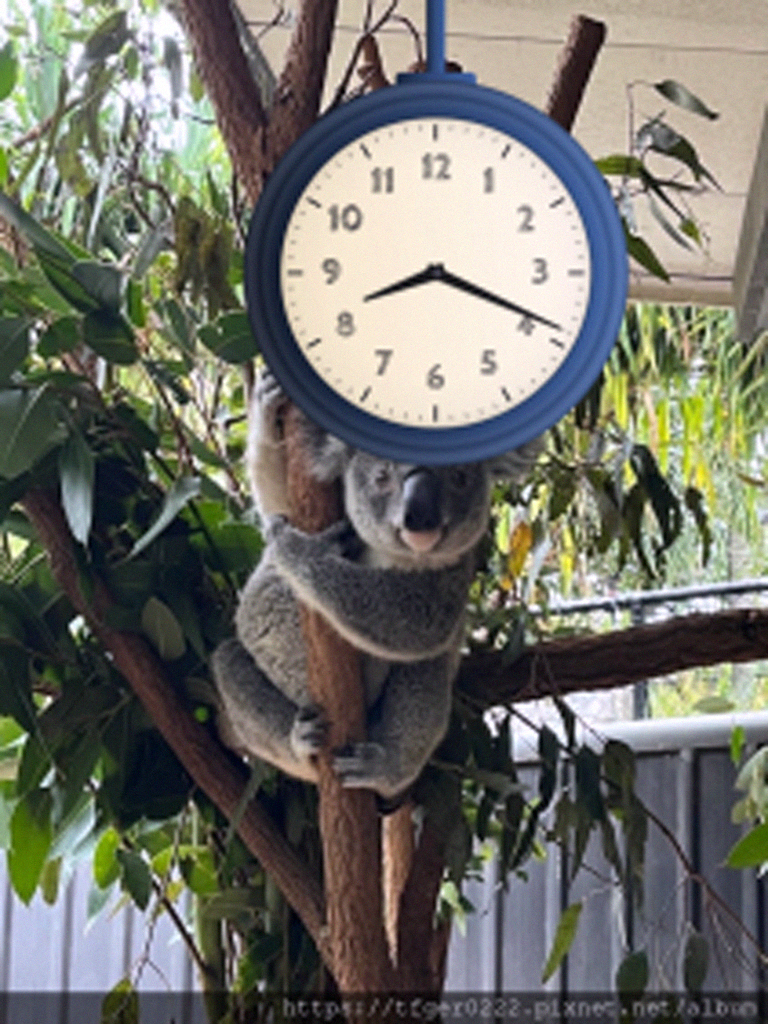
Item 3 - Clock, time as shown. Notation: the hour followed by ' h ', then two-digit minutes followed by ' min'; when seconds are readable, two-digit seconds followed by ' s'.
8 h 19 min
